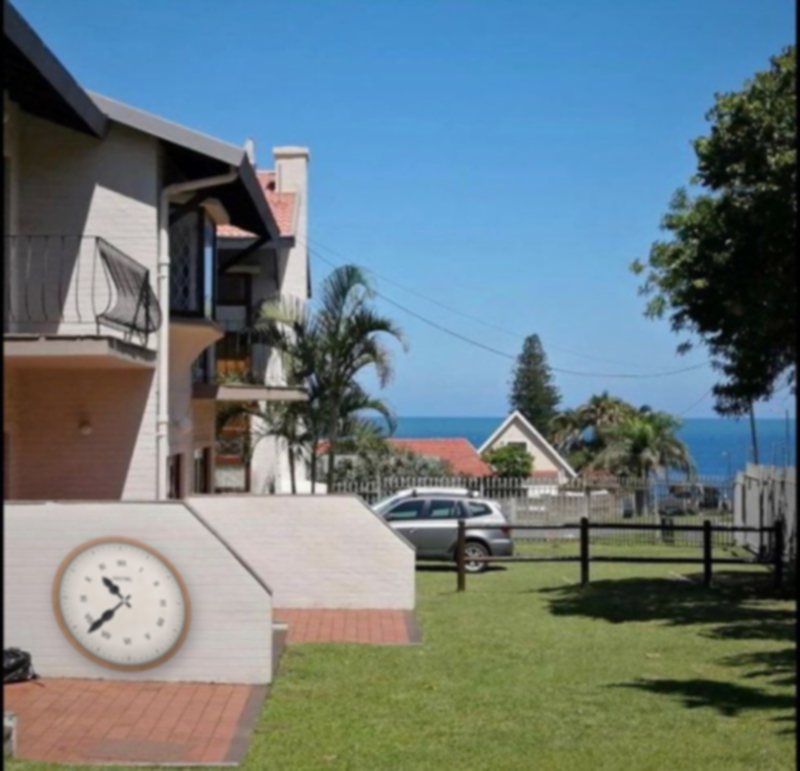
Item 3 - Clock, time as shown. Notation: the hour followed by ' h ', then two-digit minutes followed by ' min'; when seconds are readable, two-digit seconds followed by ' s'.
10 h 38 min
